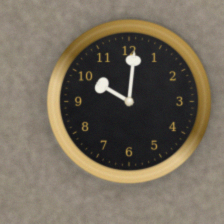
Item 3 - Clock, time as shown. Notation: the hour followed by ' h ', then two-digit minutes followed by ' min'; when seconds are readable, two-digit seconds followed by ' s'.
10 h 01 min
